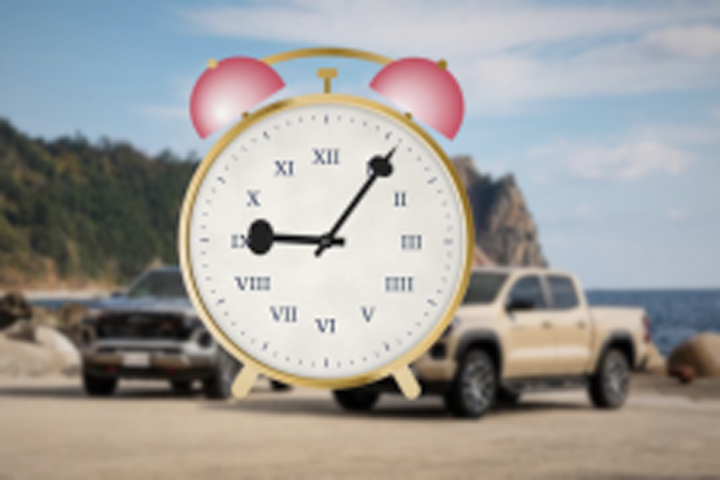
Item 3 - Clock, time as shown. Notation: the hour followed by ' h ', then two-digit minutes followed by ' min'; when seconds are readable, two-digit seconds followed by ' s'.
9 h 06 min
